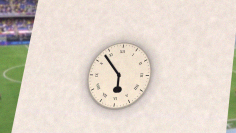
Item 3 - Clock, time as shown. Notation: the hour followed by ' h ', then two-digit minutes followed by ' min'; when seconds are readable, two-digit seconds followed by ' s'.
5 h 53 min
